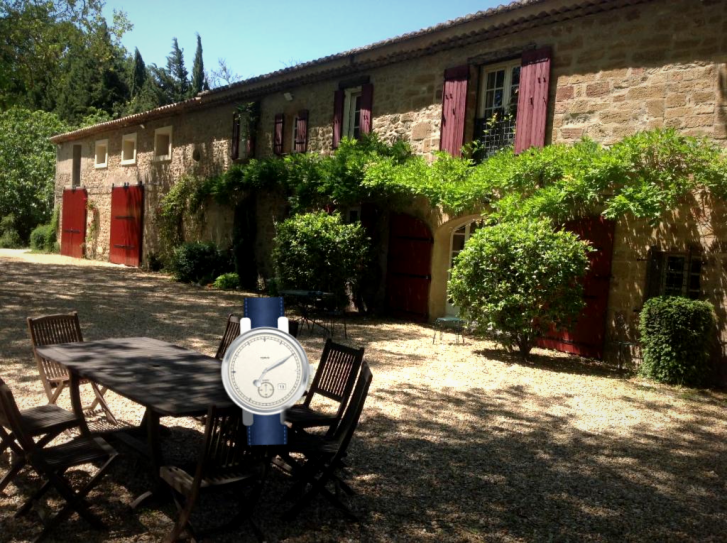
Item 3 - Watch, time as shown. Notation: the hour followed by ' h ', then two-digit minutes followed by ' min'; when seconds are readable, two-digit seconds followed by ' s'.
7 h 10 min
